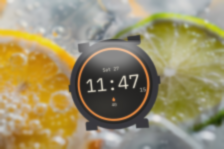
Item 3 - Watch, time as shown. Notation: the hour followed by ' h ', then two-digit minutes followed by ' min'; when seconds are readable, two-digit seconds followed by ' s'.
11 h 47 min
